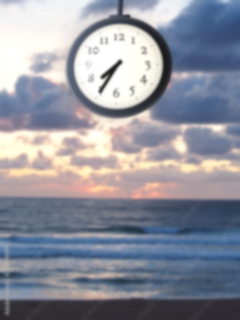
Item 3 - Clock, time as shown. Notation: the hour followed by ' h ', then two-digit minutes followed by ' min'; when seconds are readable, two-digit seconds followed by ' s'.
7 h 35 min
